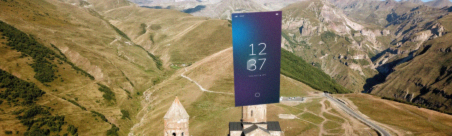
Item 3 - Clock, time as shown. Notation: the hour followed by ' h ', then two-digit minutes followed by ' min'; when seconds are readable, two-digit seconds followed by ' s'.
12 h 37 min
